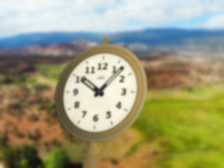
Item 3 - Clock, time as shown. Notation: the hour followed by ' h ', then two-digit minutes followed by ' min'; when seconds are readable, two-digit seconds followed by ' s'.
10 h 07 min
